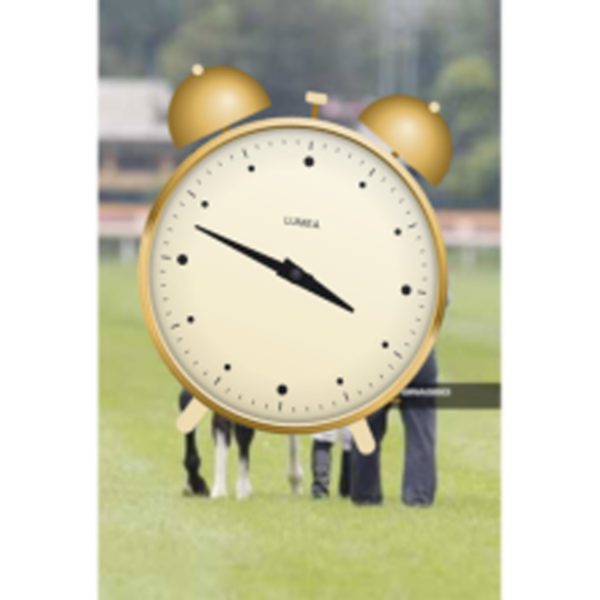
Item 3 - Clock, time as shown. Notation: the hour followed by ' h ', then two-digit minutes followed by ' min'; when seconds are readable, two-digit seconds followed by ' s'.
3 h 48 min
